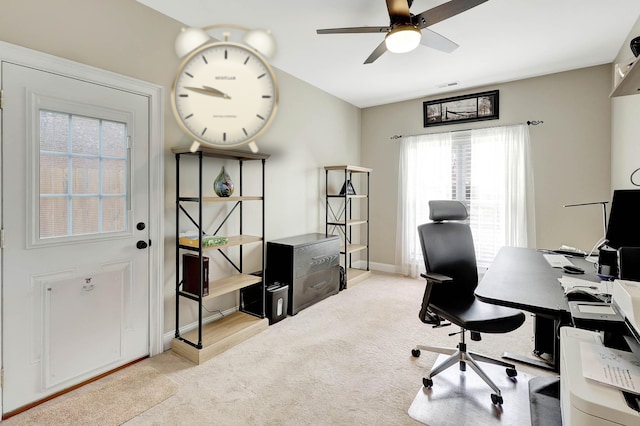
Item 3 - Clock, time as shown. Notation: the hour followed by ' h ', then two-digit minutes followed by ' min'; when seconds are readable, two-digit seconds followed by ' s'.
9 h 47 min
